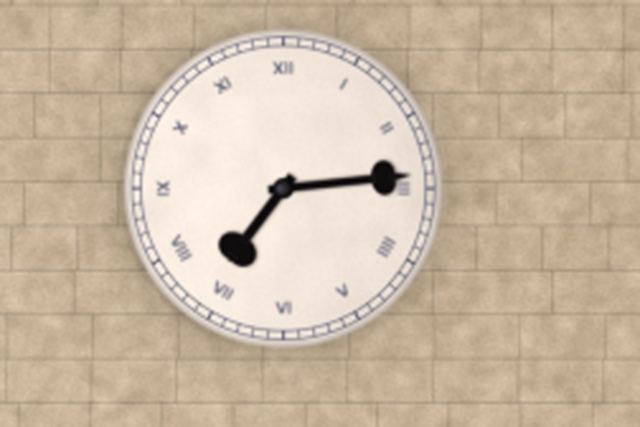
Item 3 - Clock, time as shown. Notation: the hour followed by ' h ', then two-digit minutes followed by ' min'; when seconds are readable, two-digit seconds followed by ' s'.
7 h 14 min
